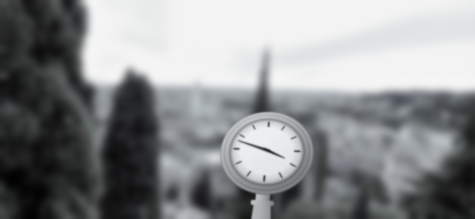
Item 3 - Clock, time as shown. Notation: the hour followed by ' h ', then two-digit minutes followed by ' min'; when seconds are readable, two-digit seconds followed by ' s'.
3 h 48 min
